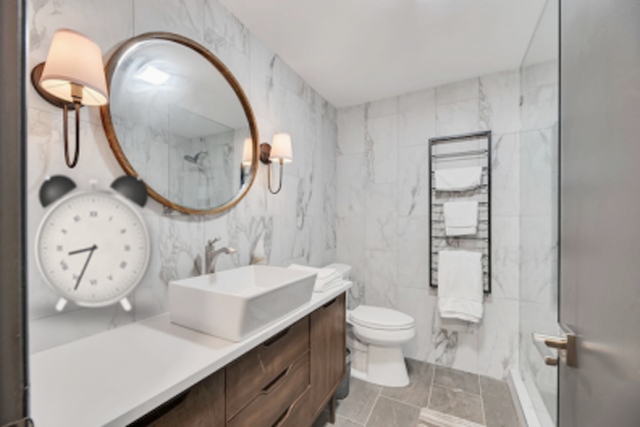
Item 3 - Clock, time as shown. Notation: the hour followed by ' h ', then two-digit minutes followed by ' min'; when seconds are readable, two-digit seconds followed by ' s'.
8 h 34 min
